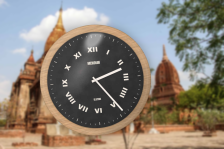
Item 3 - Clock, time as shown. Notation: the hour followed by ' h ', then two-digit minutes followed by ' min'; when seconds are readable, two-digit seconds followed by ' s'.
2 h 24 min
